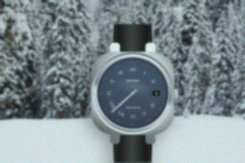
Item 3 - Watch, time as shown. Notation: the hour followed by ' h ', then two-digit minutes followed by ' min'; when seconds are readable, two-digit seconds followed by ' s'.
7 h 38 min
